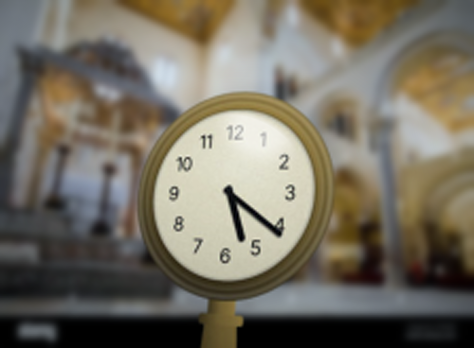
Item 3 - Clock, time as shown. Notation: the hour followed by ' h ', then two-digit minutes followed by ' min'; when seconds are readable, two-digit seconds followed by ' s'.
5 h 21 min
